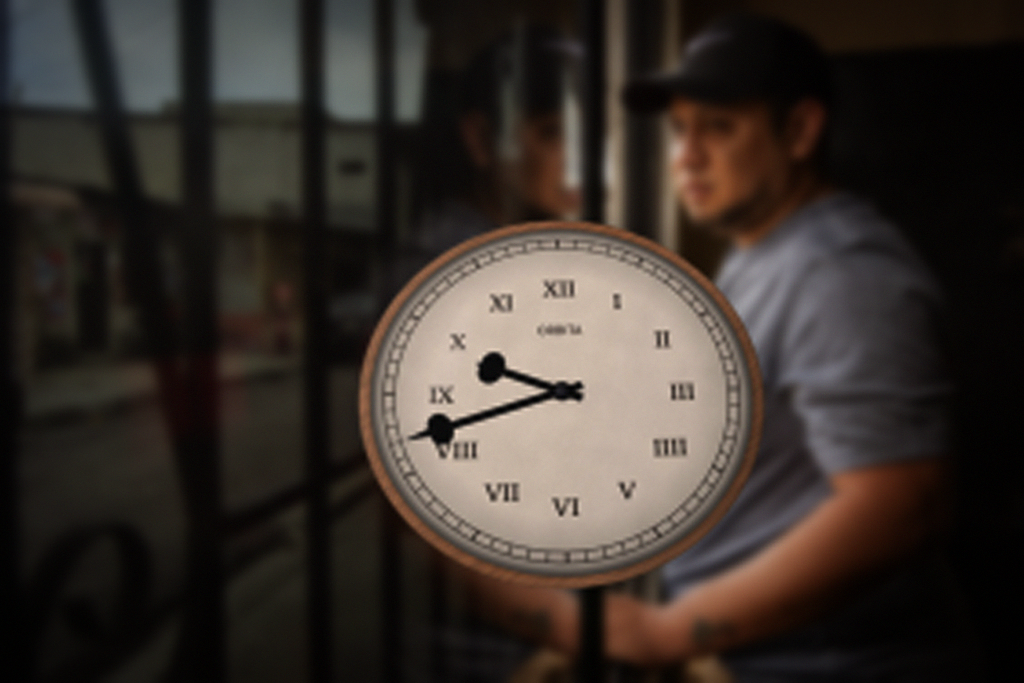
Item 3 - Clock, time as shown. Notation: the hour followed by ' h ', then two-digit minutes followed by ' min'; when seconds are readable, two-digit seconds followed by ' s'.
9 h 42 min
